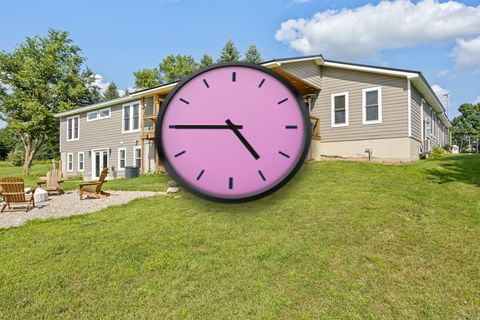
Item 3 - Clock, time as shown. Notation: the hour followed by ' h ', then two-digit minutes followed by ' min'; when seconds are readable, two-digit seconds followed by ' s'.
4 h 45 min
